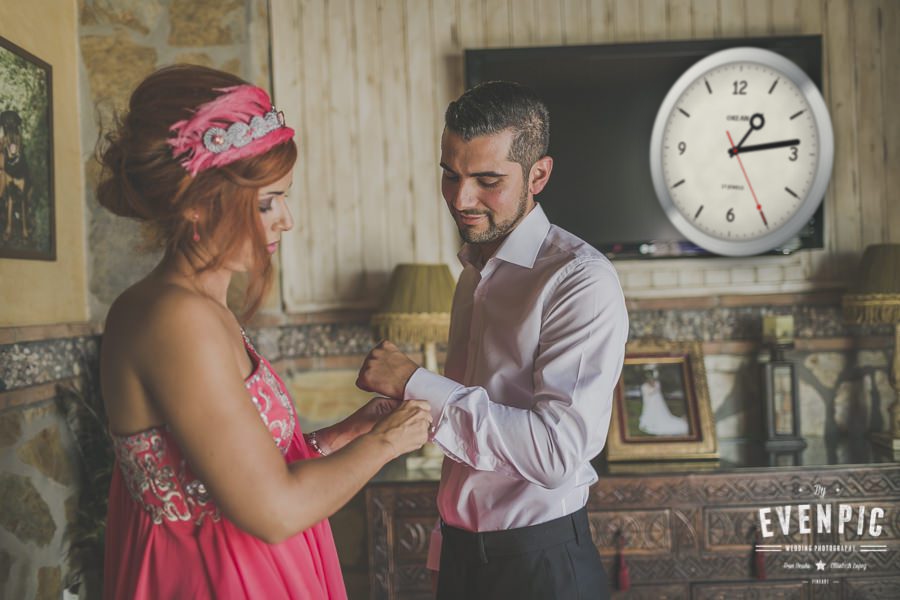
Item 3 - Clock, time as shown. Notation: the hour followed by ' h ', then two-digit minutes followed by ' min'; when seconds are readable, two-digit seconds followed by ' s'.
1 h 13 min 25 s
